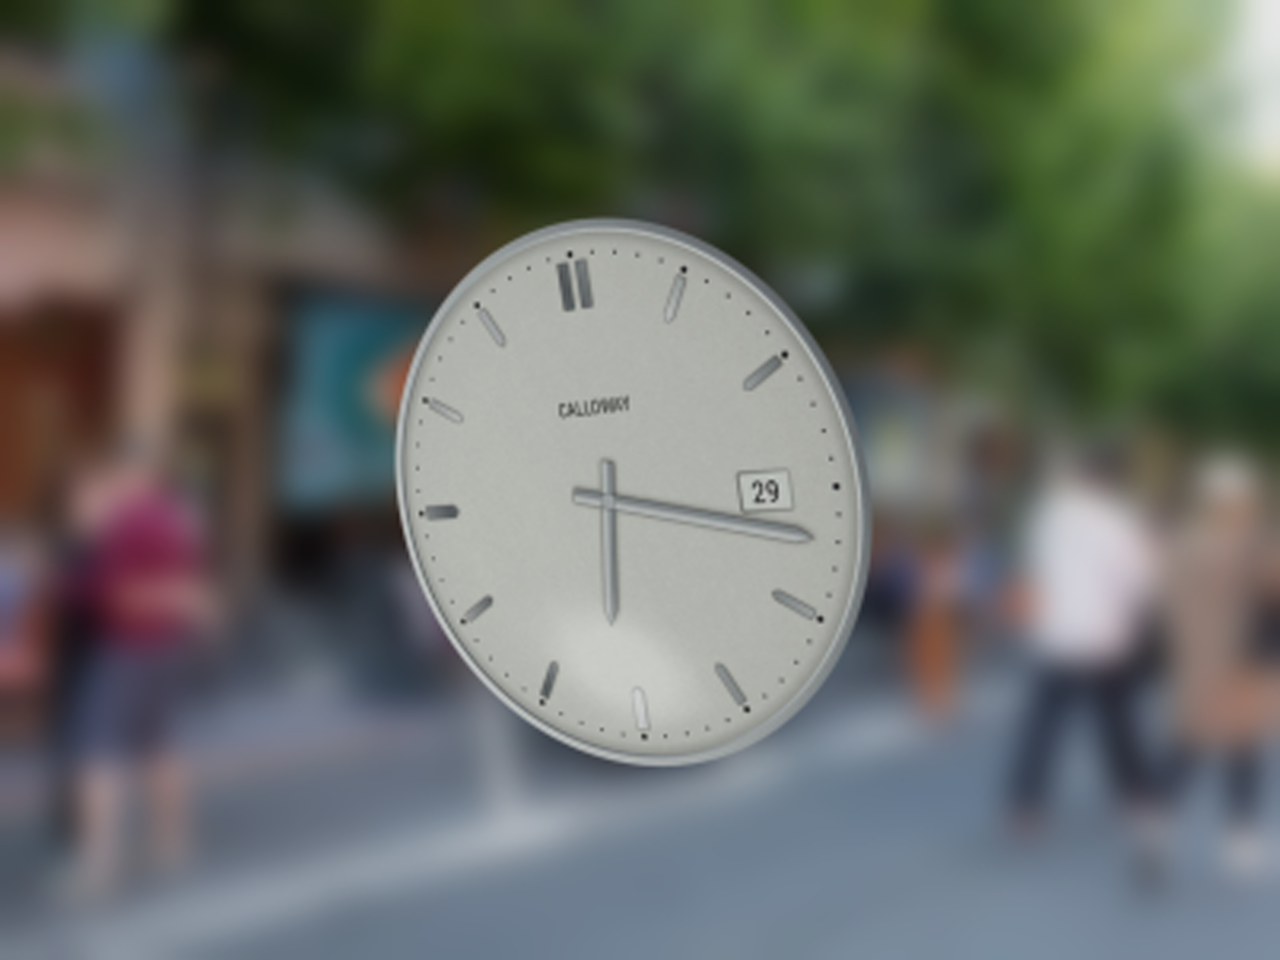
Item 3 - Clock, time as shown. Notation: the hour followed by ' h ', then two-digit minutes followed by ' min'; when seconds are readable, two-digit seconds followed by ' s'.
6 h 17 min
